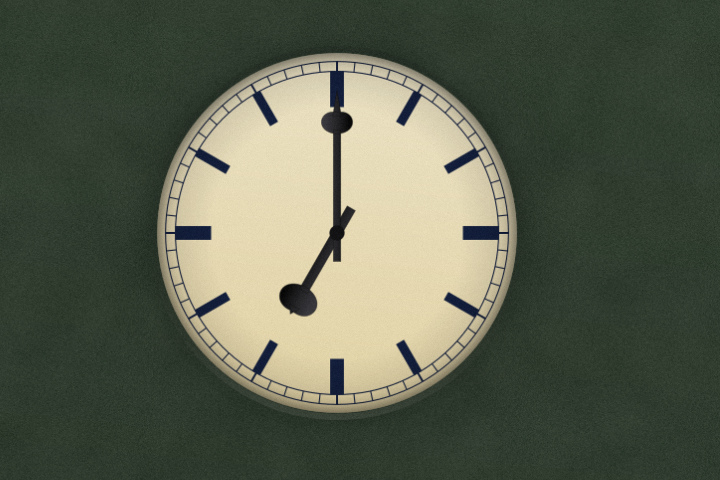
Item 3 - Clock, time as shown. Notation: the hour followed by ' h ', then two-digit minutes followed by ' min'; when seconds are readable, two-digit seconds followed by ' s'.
7 h 00 min
